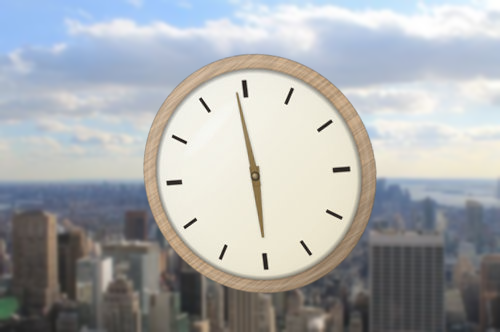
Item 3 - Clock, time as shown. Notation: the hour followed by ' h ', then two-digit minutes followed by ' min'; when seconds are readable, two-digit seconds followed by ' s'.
5 h 59 min
